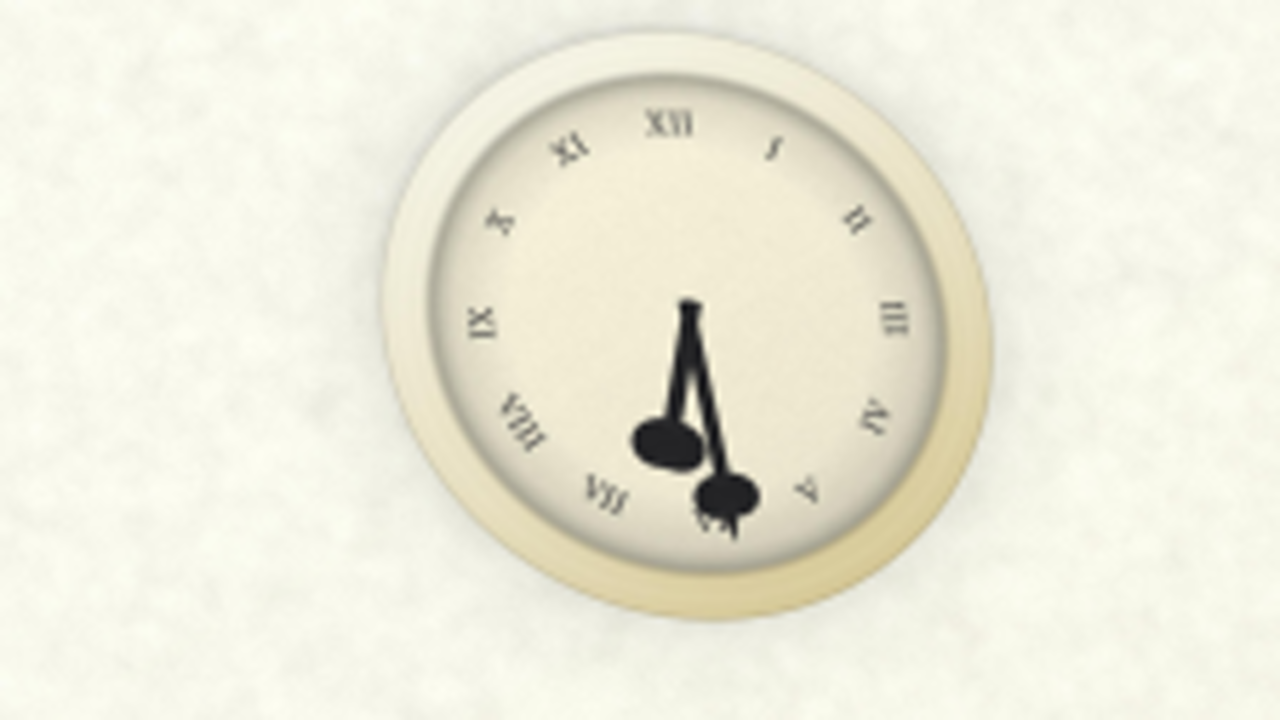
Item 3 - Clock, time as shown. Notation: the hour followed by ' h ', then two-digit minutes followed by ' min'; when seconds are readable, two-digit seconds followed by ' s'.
6 h 29 min
